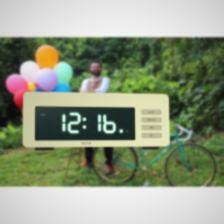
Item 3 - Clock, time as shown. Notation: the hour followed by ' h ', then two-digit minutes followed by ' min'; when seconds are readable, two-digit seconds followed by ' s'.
12 h 16 min
